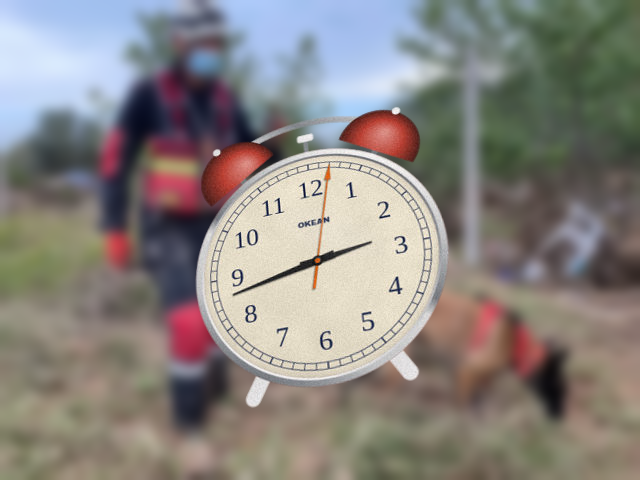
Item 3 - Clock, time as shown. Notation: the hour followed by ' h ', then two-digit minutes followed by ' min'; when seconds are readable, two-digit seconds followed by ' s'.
2 h 43 min 02 s
